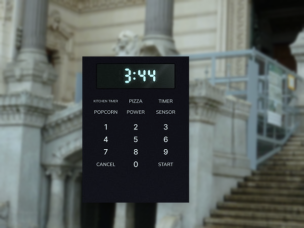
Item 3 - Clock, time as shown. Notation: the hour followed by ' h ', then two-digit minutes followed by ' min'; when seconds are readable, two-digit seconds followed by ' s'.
3 h 44 min
